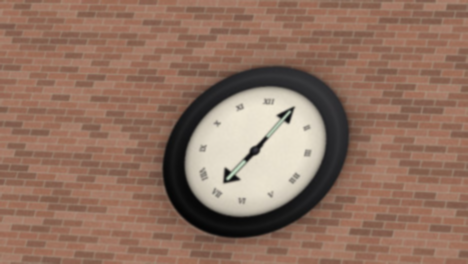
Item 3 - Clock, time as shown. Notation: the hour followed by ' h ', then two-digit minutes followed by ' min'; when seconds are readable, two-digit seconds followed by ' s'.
7 h 05 min
